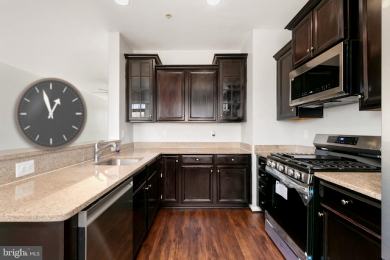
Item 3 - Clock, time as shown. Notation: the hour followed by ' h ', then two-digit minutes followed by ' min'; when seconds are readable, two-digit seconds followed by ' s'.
12 h 57 min
